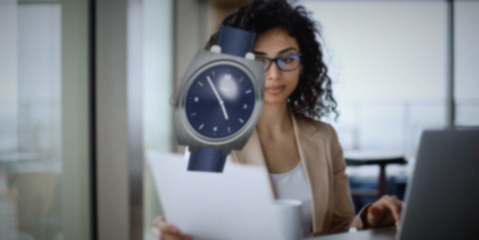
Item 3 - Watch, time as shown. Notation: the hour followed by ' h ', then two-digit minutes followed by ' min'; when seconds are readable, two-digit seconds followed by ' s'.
4 h 53 min
